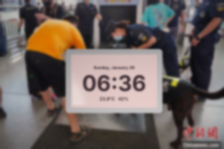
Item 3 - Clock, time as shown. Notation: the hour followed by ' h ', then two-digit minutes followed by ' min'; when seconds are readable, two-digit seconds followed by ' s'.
6 h 36 min
